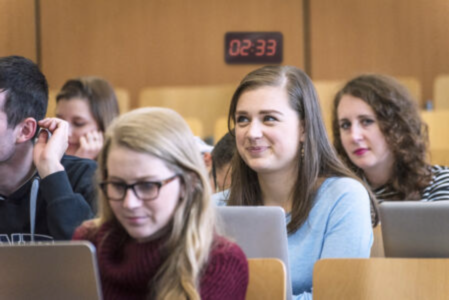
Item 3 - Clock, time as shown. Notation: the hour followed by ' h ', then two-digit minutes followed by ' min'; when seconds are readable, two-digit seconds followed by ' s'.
2 h 33 min
